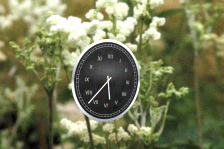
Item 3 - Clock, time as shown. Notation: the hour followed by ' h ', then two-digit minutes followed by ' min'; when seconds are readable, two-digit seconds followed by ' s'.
5 h 37 min
